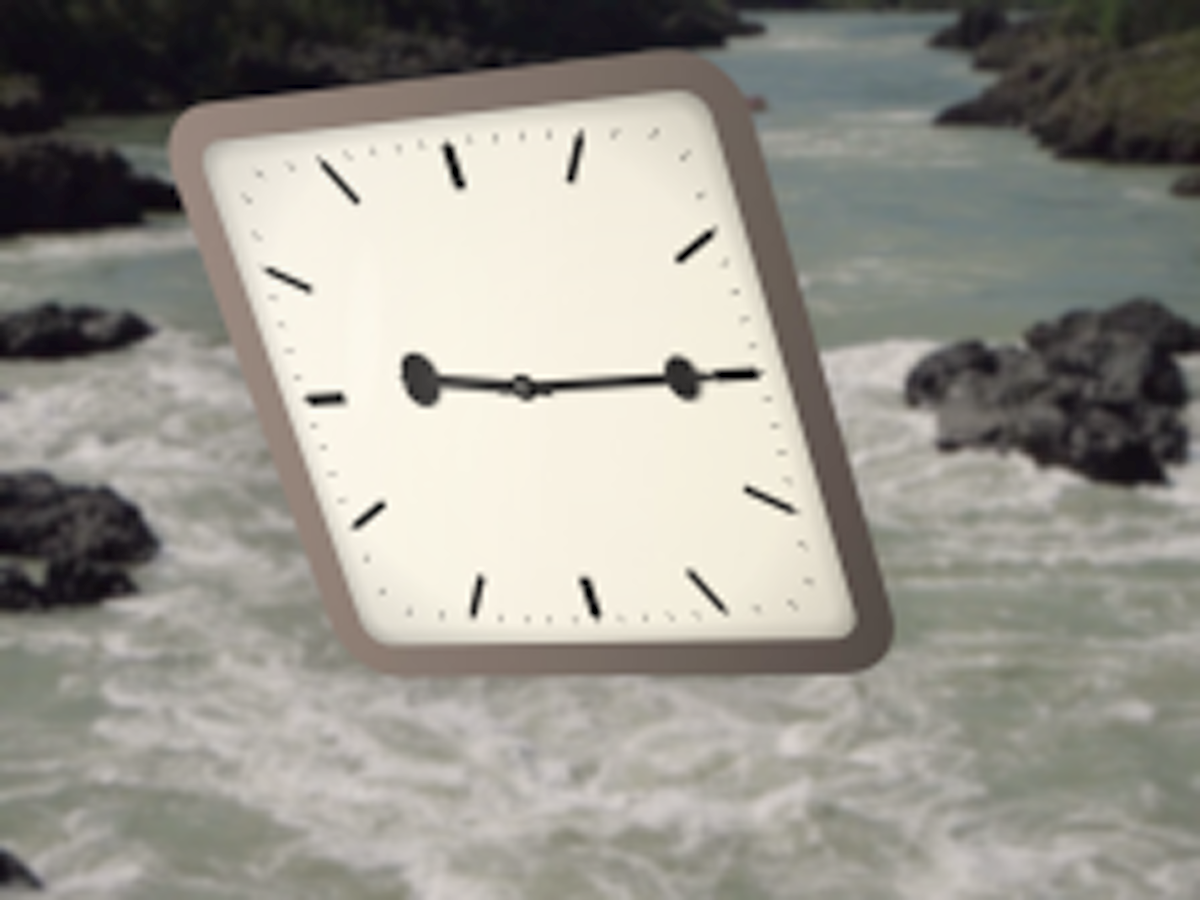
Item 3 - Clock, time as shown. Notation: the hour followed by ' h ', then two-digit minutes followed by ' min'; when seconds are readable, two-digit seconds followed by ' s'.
9 h 15 min
